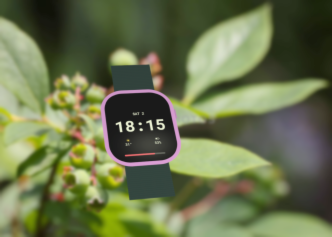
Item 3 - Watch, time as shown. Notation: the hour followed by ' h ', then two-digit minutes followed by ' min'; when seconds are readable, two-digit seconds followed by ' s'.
18 h 15 min
